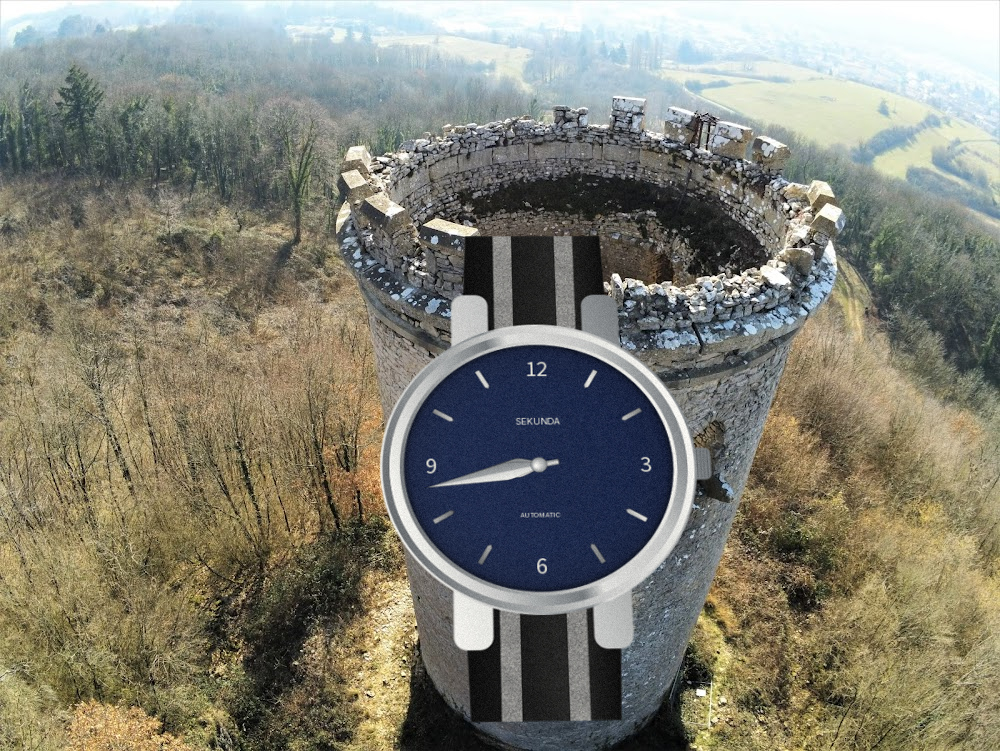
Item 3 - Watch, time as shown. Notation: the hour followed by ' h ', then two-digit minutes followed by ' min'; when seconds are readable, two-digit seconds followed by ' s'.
8 h 43 min
